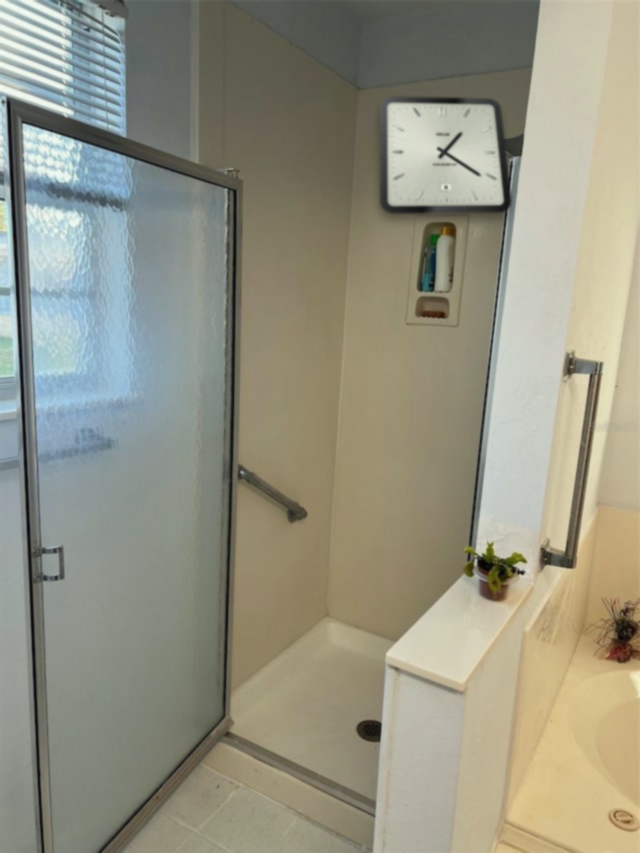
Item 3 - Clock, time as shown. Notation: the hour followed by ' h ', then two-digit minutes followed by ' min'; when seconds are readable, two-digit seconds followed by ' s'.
1 h 21 min
